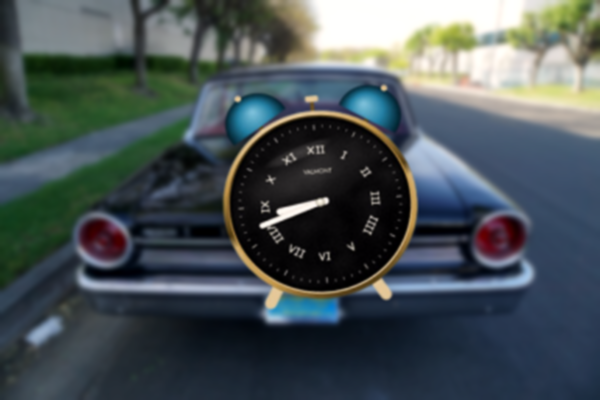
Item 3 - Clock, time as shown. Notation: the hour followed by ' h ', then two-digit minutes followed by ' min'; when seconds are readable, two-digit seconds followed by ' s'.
8 h 42 min
